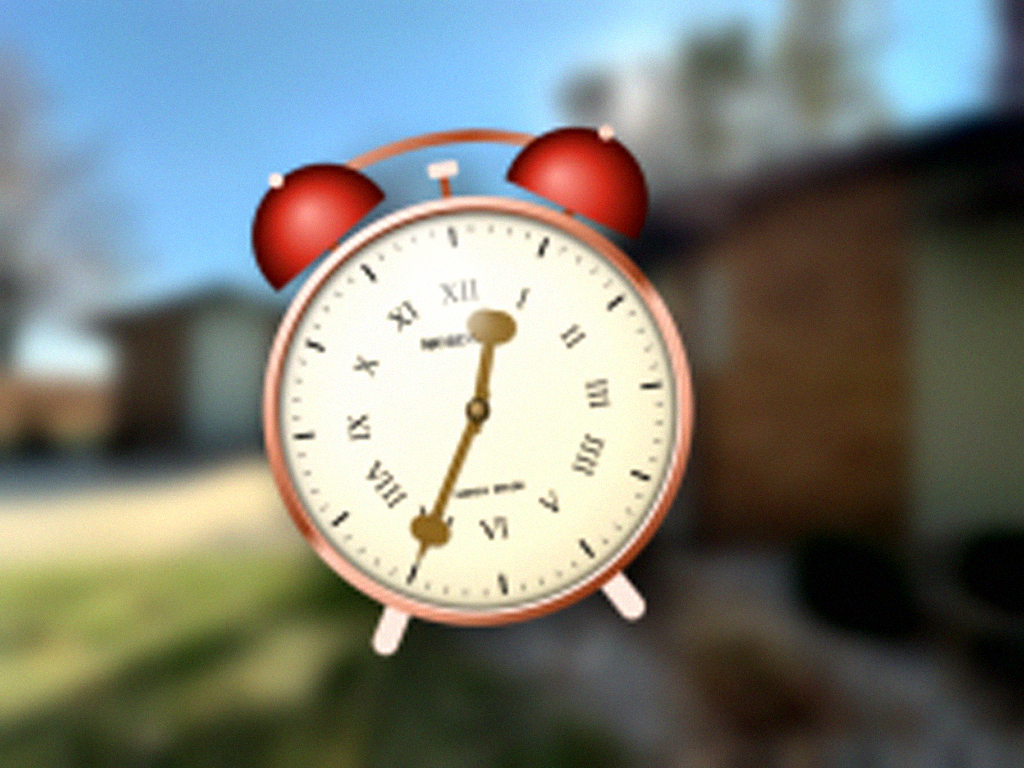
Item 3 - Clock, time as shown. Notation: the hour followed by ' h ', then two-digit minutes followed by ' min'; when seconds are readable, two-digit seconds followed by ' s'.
12 h 35 min
